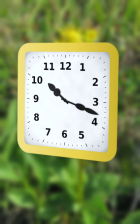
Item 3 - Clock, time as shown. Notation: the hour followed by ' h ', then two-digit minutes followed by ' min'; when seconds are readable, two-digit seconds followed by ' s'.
10 h 18 min
